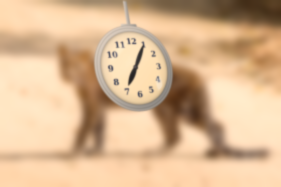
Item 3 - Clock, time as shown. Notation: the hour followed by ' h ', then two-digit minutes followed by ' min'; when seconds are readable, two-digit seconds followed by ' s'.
7 h 05 min
